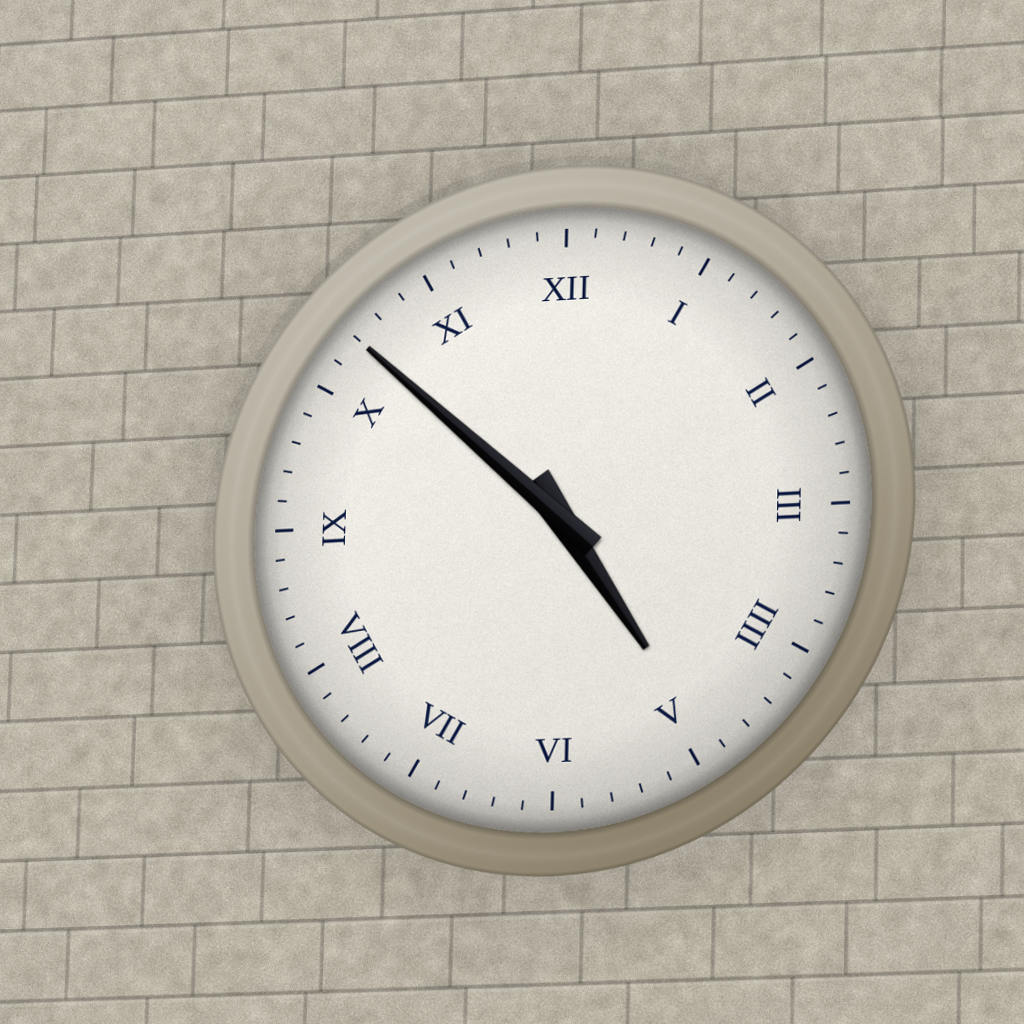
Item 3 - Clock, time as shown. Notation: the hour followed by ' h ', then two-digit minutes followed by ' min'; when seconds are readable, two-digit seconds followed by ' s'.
4 h 52 min
